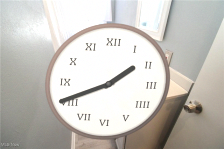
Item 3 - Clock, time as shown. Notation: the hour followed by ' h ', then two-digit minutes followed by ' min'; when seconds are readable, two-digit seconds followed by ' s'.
1 h 41 min
